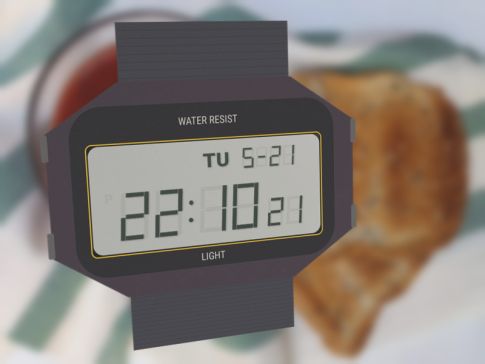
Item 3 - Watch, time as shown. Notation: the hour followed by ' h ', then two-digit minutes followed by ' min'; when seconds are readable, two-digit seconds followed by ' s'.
22 h 10 min 21 s
